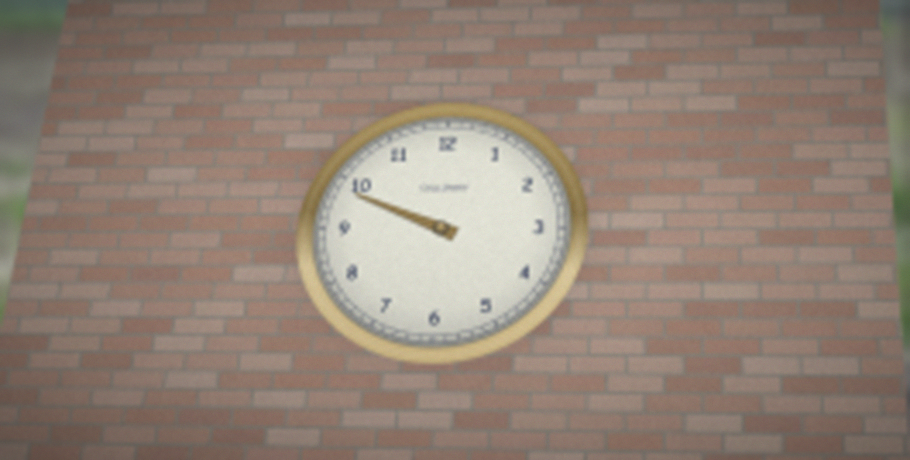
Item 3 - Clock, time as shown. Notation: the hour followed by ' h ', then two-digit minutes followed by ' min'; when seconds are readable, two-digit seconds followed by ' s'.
9 h 49 min
